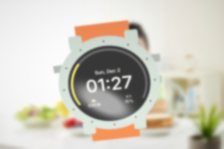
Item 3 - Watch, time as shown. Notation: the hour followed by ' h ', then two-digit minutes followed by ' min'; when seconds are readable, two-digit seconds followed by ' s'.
1 h 27 min
